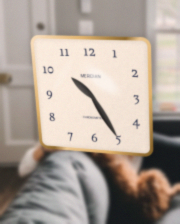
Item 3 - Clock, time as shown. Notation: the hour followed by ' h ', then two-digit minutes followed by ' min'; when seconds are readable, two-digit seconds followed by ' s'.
10 h 25 min
